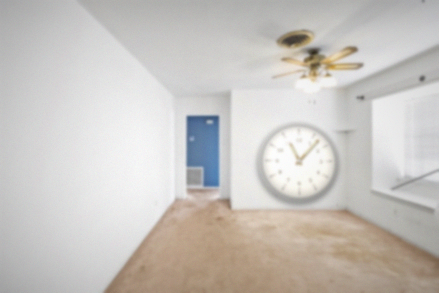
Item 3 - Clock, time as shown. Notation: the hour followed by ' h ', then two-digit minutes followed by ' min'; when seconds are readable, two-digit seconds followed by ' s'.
11 h 07 min
